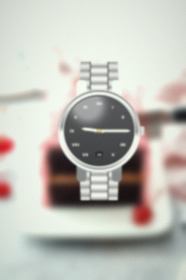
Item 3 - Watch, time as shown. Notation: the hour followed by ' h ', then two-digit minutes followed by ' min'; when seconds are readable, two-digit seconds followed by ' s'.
9 h 15 min
